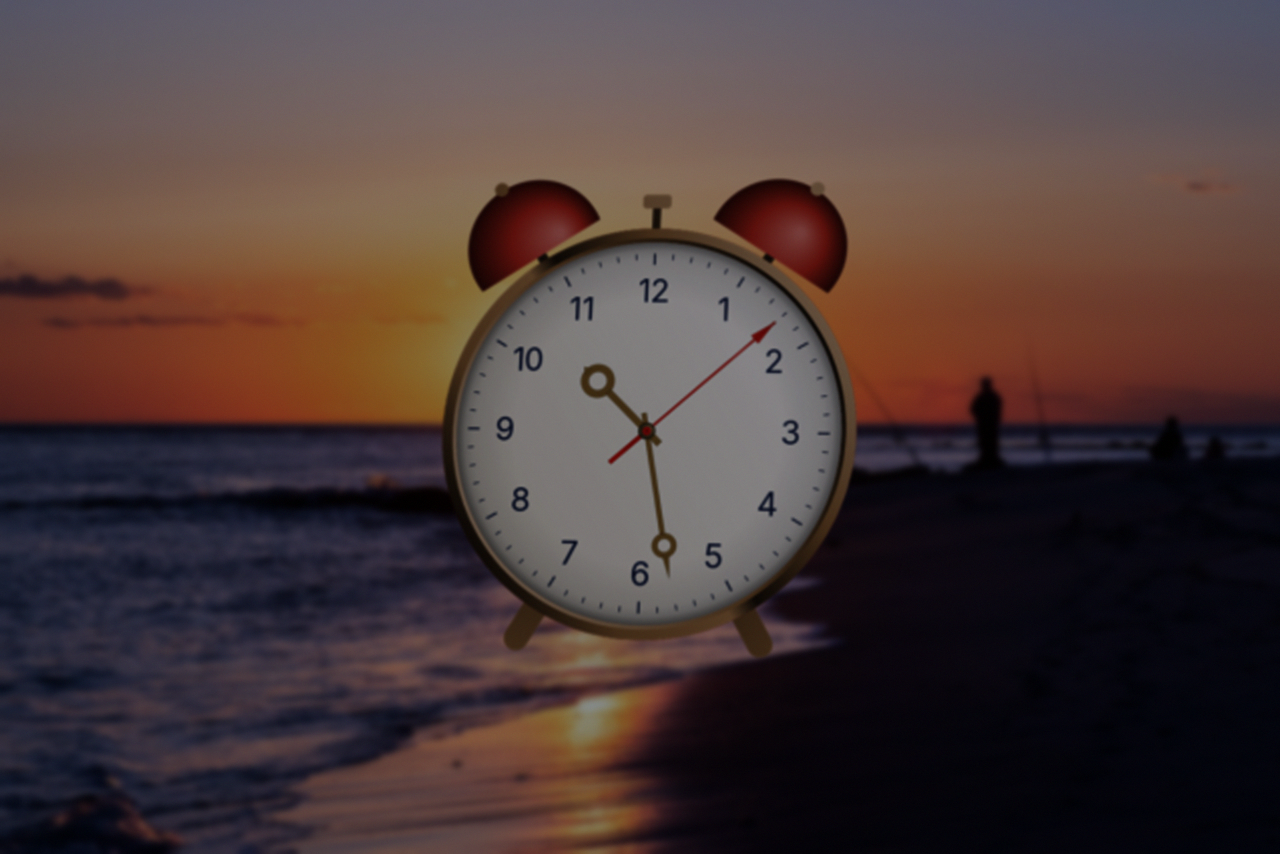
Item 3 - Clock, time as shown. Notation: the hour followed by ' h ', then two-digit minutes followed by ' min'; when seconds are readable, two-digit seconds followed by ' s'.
10 h 28 min 08 s
